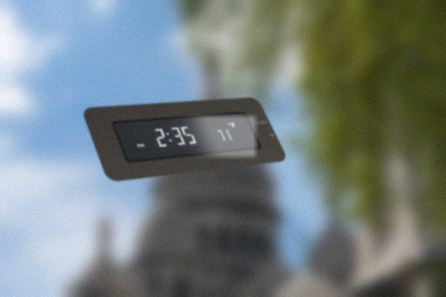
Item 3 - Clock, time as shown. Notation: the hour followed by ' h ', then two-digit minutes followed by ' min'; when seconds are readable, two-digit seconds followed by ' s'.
2 h 35 min
